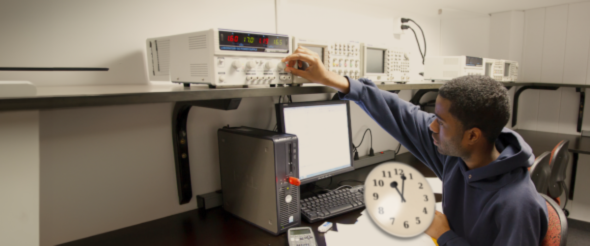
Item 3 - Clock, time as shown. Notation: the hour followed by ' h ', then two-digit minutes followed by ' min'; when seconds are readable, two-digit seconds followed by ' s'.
11 h 02 min
